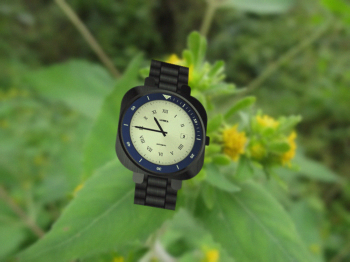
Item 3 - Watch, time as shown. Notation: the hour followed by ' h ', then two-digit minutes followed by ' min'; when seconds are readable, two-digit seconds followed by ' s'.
10 h 45 min
